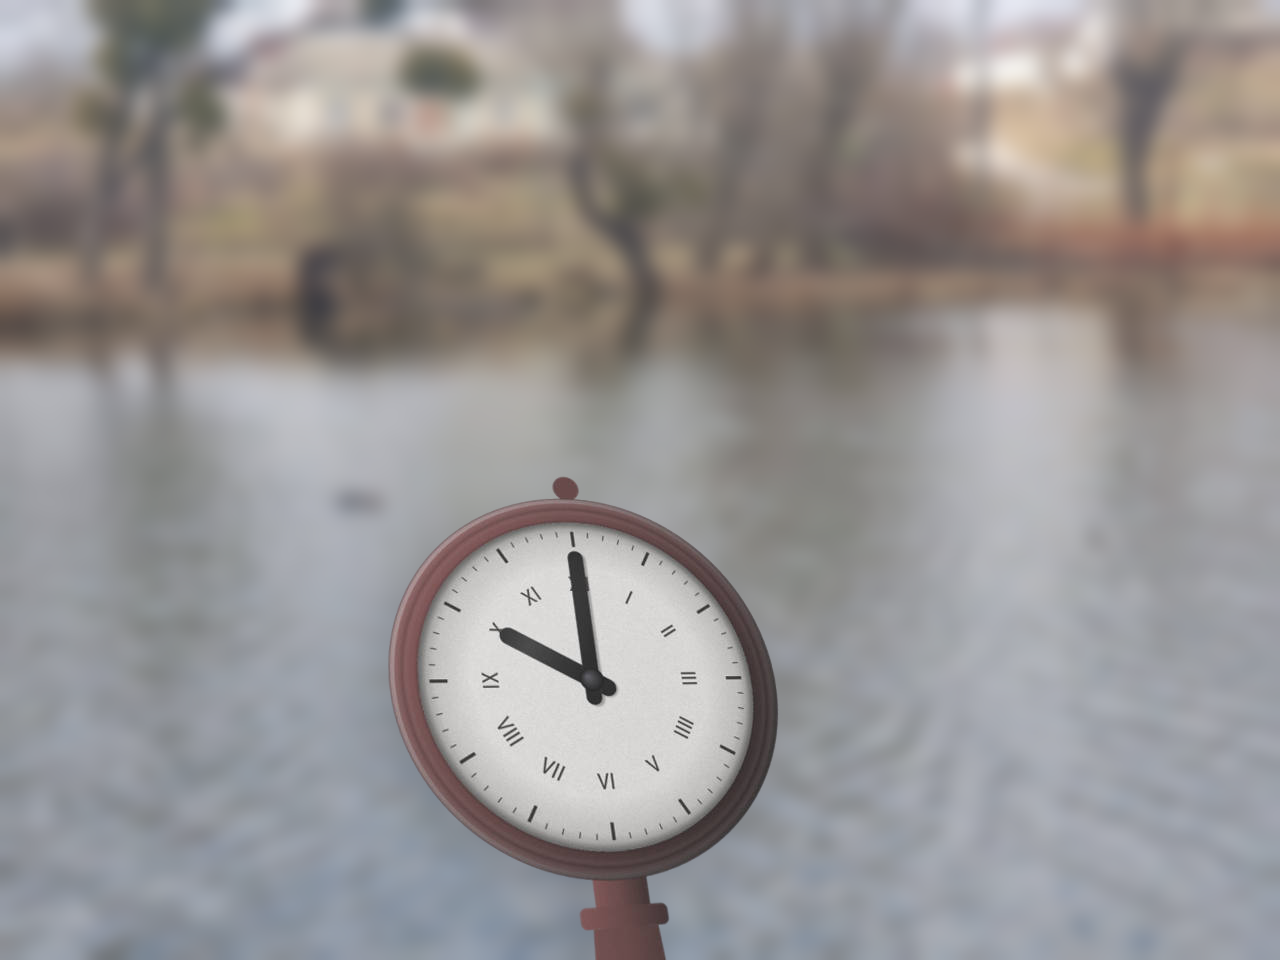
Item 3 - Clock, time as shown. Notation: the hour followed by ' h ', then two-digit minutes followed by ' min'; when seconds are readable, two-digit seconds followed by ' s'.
10 h 00 min
